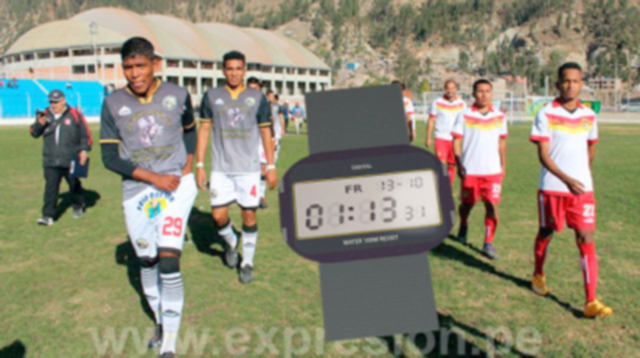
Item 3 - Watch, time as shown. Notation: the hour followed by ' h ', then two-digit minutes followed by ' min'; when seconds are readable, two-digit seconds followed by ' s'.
1 h 13 min 31 s
